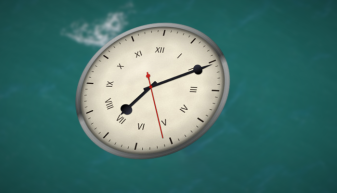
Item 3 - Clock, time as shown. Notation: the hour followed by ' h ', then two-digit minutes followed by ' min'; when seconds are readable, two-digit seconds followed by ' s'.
7 h 10 min 26 s
